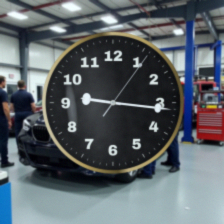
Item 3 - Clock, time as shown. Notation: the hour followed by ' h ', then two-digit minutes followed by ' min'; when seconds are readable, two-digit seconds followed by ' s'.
9 h 16 min 06 s
